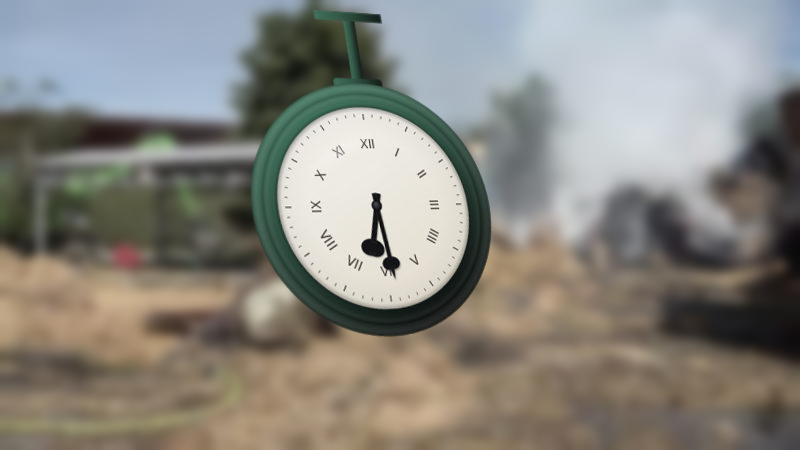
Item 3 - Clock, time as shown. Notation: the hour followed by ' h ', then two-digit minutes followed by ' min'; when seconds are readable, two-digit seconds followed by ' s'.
6 h 29 min
